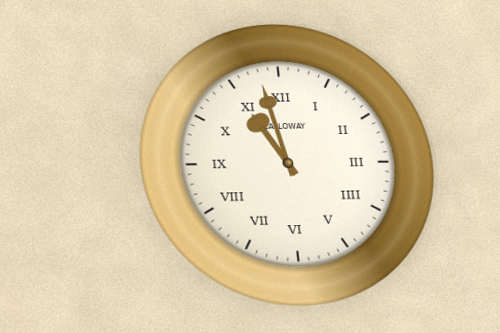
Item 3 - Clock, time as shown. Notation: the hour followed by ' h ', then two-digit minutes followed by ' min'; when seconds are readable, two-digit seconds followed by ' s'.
10 h 58 min
